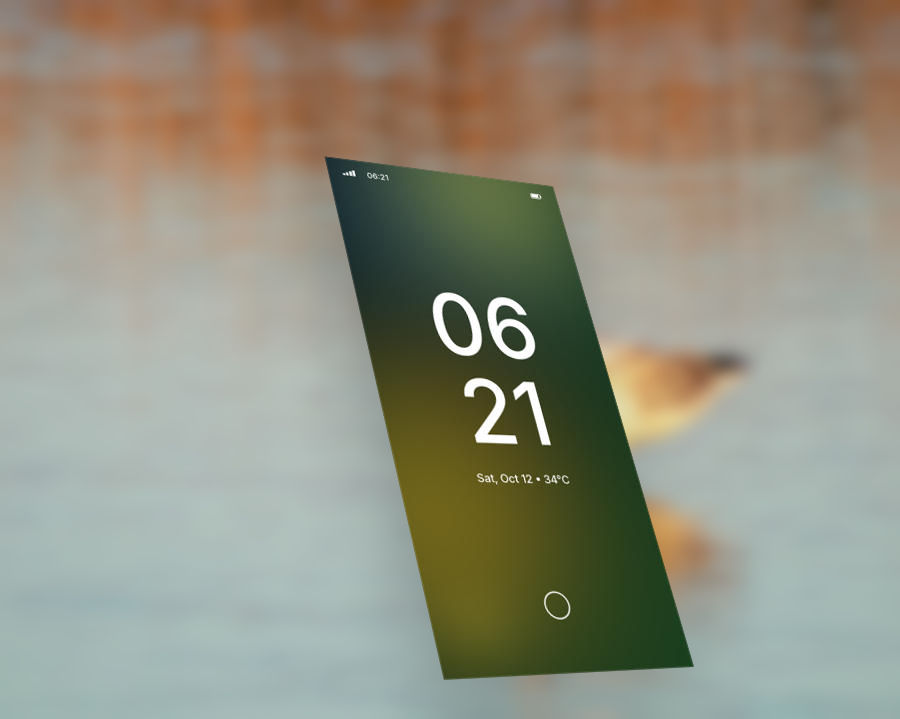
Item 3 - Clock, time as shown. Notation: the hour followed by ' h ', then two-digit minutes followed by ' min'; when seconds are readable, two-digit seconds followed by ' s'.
6 h 21 min
